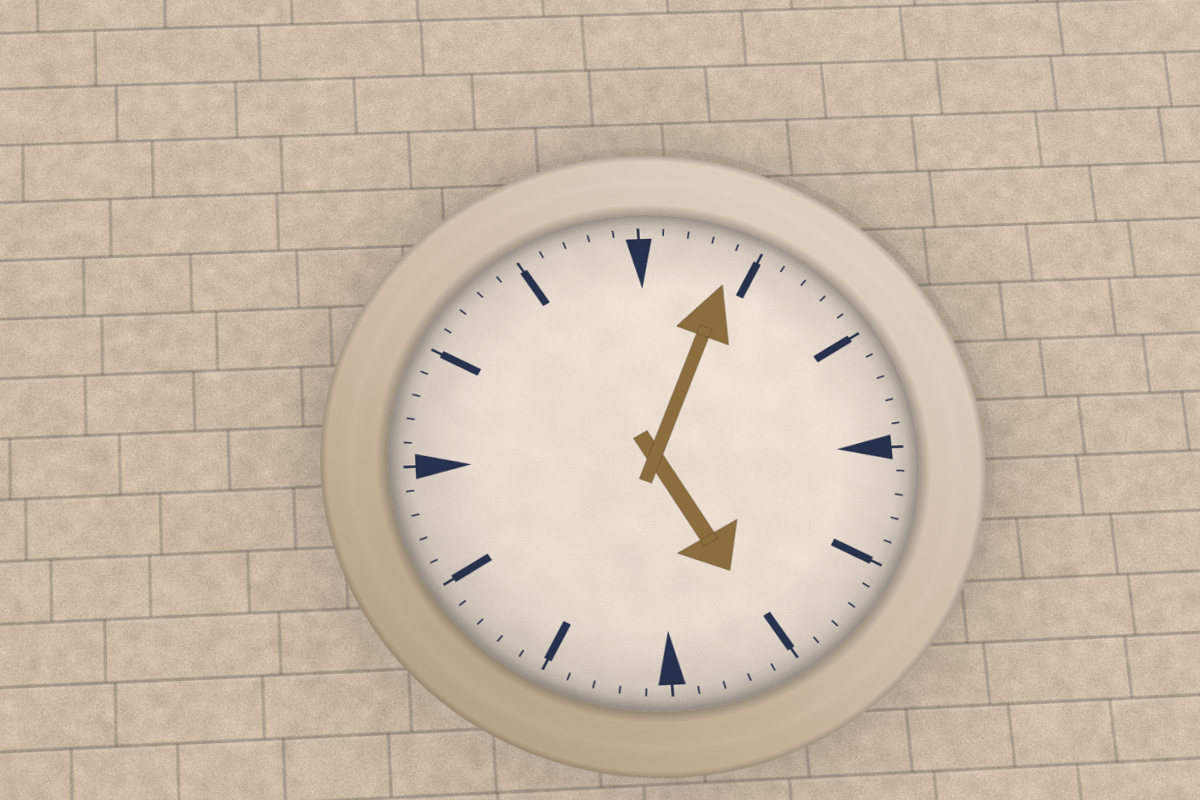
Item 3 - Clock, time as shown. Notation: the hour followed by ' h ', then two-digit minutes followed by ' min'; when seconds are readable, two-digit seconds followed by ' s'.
5 h 04 min
